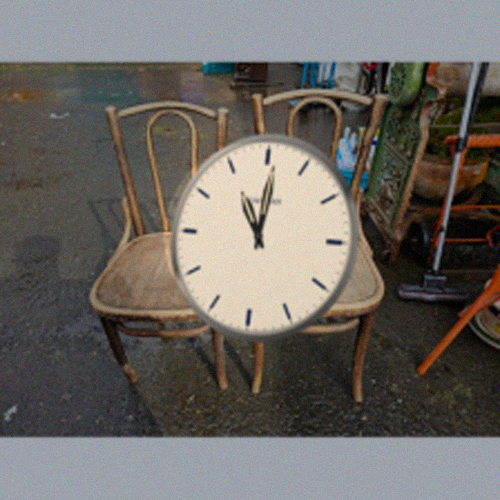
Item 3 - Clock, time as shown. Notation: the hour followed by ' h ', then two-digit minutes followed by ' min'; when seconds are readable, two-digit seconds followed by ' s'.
11 h 01 min
